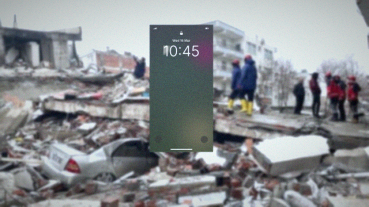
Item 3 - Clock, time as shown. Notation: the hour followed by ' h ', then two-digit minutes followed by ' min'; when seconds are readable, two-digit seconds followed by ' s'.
10 h 45 min
